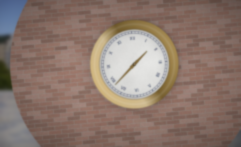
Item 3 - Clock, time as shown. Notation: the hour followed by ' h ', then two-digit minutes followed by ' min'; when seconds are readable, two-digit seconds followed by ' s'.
1 h 38 min
